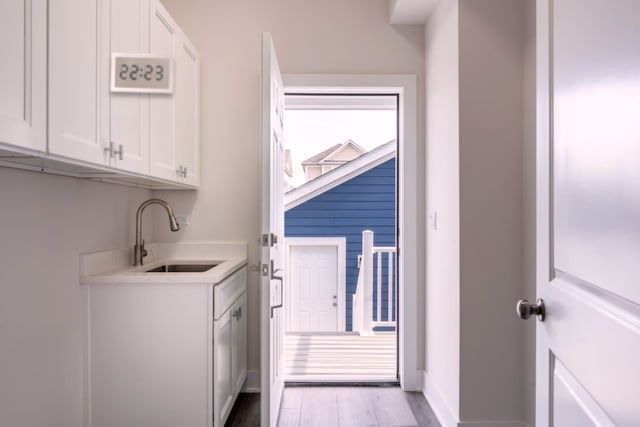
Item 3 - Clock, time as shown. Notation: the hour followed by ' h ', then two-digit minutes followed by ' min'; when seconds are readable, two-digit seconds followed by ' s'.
22 h 23 min
